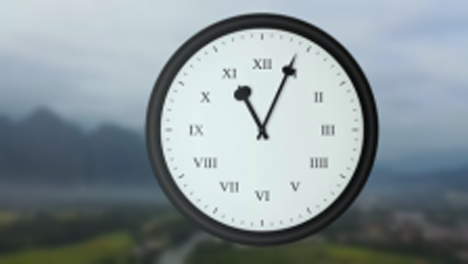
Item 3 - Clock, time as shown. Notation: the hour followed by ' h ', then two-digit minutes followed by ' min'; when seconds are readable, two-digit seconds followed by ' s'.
11 h 04 min
